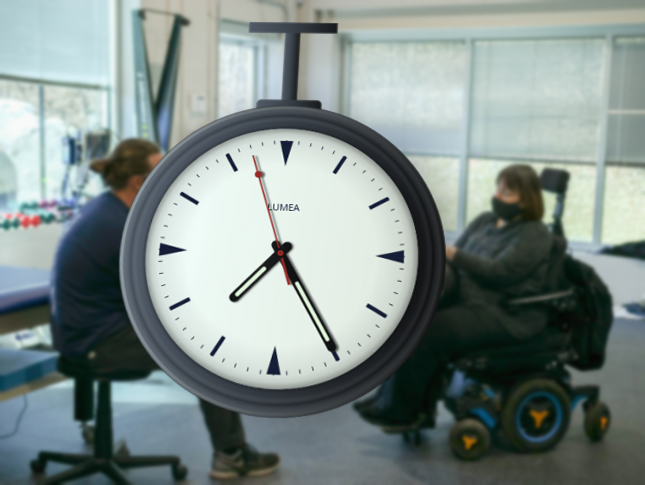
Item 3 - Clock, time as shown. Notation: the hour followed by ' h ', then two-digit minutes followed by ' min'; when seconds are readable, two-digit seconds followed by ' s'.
7 h 24 min 57 s
